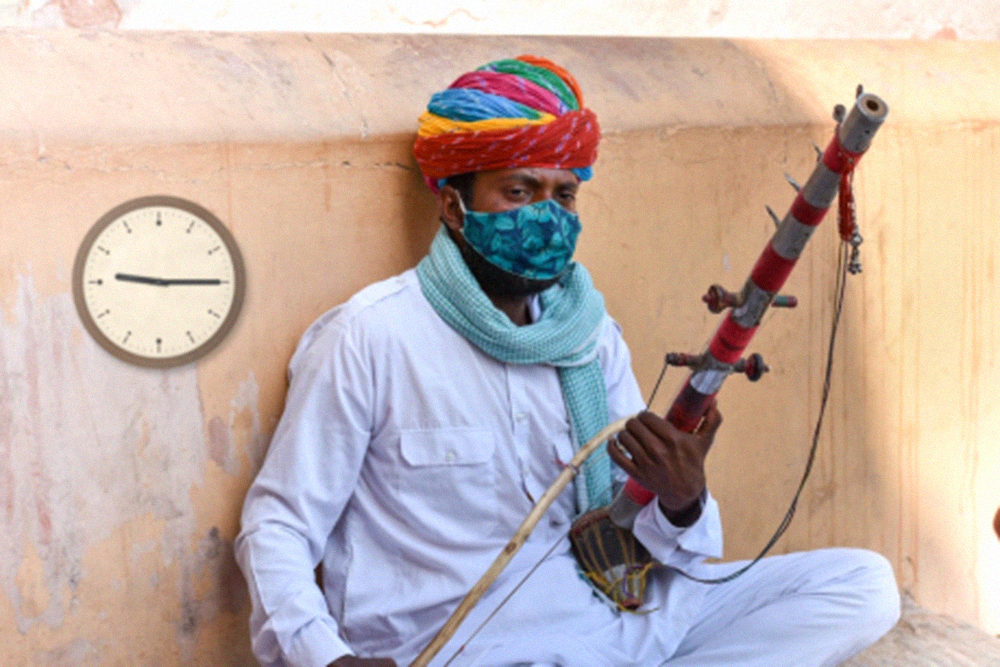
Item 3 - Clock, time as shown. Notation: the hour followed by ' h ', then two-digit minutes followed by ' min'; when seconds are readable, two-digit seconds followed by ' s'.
9 h 15 min
